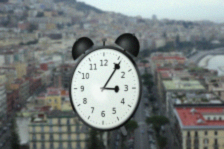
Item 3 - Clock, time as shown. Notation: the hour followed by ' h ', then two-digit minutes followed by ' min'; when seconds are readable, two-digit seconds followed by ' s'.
3 h 06 min
